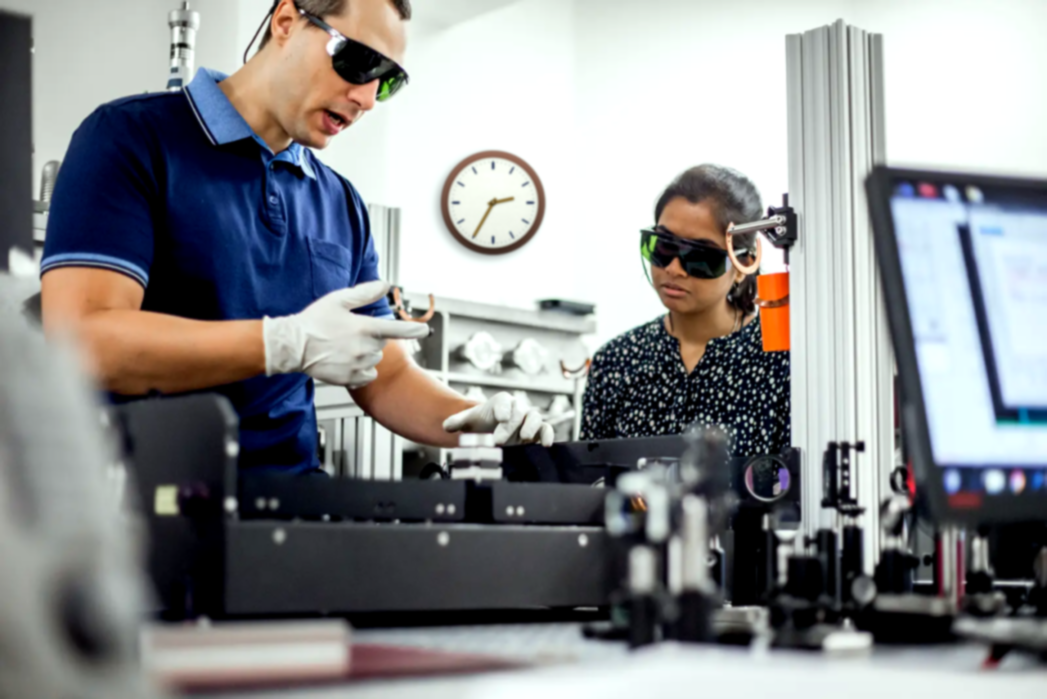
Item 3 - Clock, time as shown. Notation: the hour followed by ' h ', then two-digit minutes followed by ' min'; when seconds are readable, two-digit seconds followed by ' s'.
2 h 35 min
